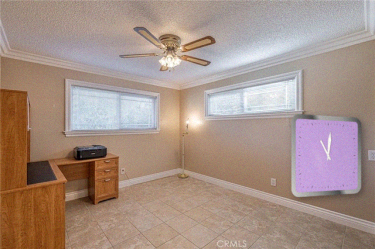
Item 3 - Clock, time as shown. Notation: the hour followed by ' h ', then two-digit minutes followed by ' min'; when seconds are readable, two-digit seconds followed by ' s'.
11 h 01 min
